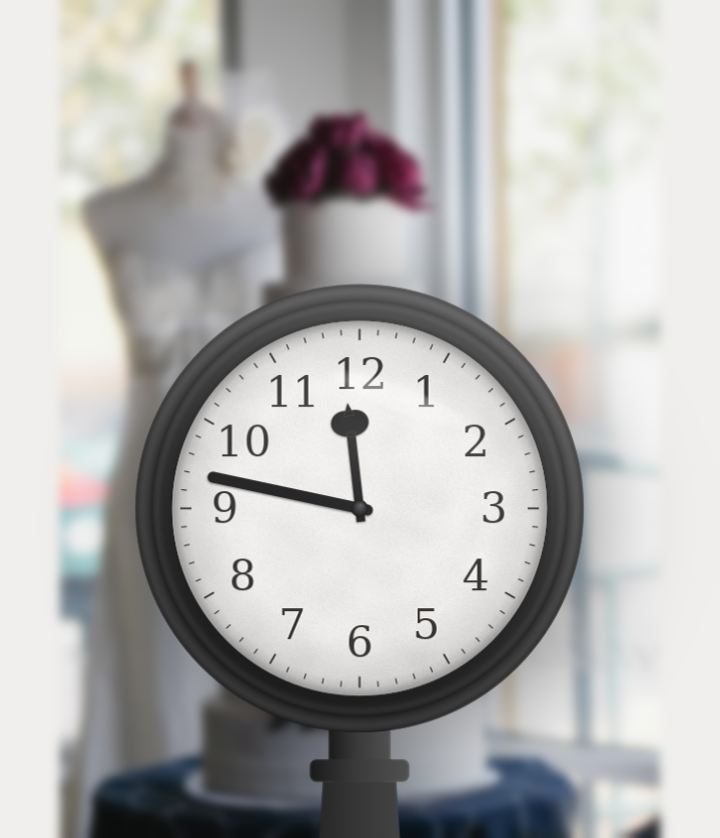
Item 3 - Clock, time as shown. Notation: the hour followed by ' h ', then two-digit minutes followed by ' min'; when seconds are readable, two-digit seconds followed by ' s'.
11 h 47 min
